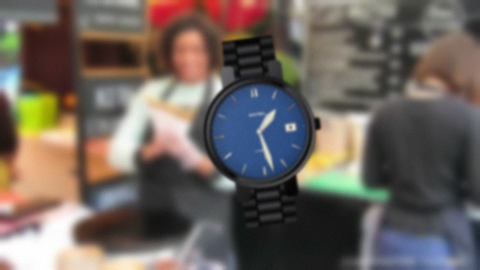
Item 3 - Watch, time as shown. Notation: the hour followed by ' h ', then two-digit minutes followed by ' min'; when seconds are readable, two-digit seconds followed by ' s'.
1 h 28 min
